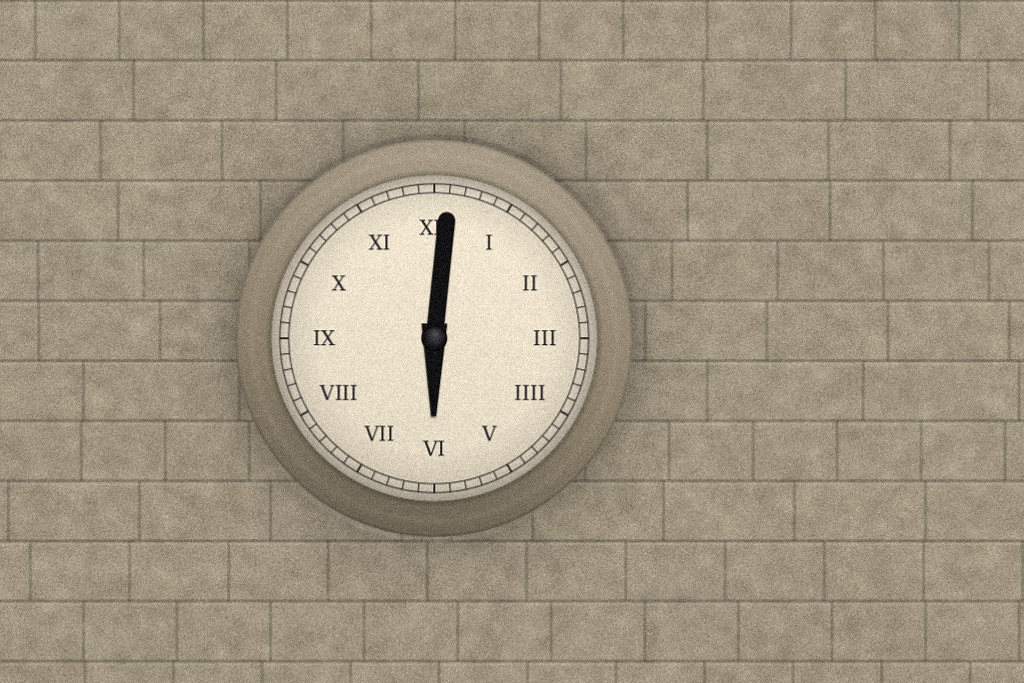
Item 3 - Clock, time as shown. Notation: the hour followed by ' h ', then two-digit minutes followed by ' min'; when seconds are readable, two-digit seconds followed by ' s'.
6 h 01 min
